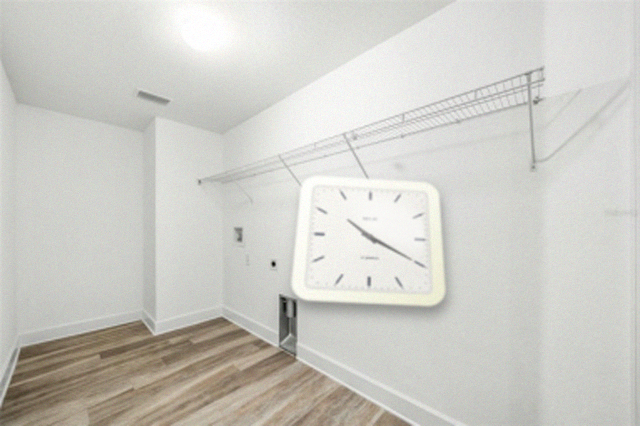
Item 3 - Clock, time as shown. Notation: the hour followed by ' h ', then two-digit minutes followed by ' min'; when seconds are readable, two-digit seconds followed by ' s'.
10 h 20 min
